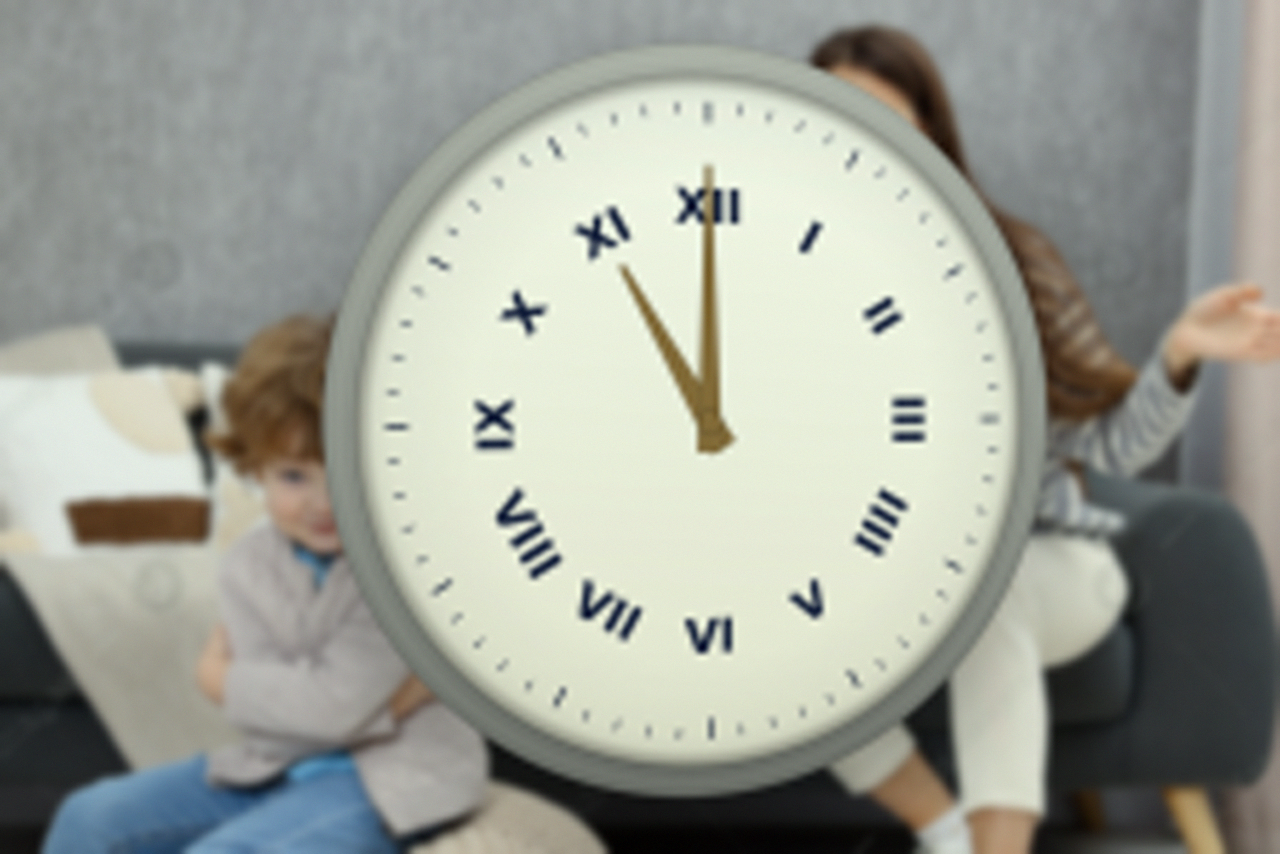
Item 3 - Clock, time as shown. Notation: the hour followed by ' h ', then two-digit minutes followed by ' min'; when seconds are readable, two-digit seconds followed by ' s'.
11 h 00 min
